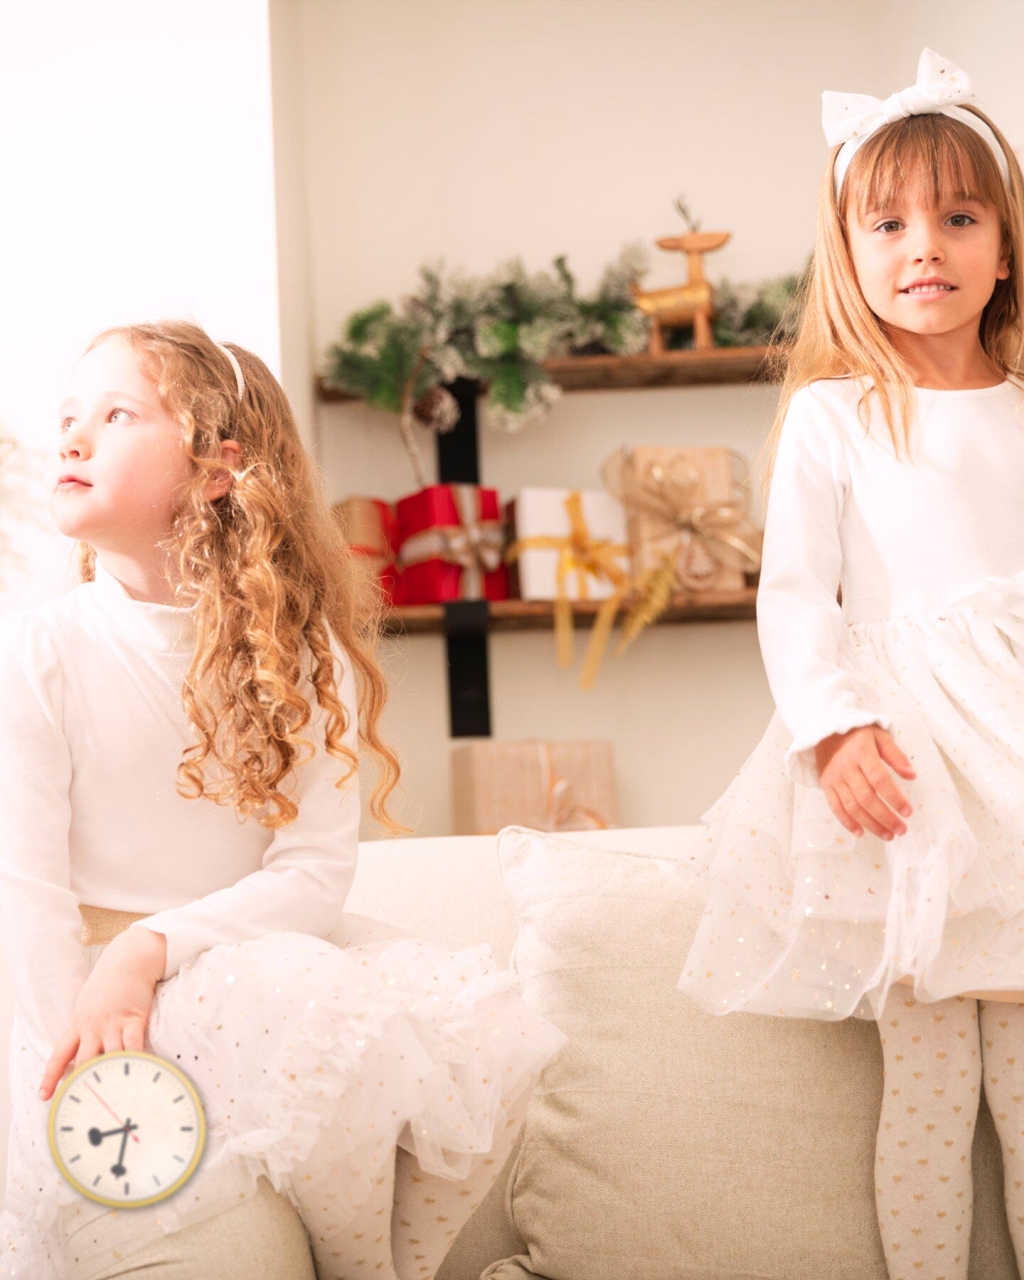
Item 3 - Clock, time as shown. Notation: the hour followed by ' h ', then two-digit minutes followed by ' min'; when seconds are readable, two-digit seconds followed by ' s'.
8 h 31 min 53 s
